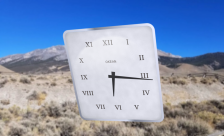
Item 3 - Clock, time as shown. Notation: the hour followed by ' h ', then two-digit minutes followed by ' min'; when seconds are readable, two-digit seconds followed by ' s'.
6 h 16 min
